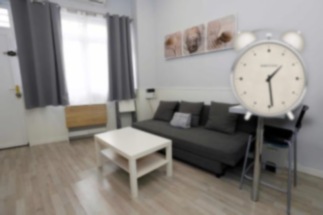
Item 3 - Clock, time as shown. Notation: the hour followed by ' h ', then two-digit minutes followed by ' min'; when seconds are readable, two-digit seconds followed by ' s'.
1 h 29 min
